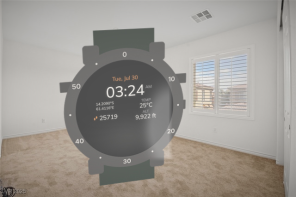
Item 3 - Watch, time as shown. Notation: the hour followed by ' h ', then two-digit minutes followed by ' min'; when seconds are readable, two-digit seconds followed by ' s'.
3 h 24 min
